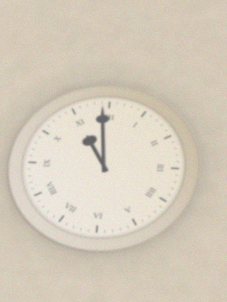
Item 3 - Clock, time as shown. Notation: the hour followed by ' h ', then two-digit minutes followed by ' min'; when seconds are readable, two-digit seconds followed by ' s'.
10 h 59 min
